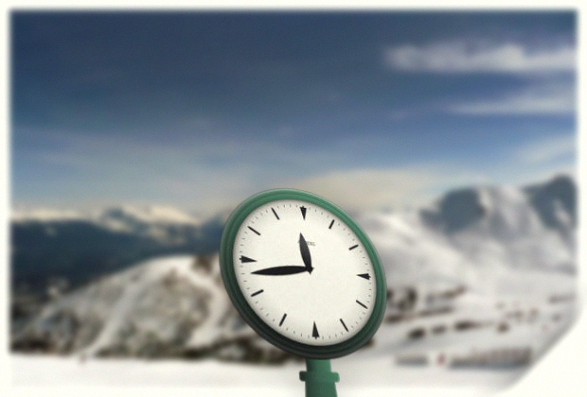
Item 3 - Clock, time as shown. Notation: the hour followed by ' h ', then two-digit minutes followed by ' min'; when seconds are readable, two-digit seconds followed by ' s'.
11 h 43 min
